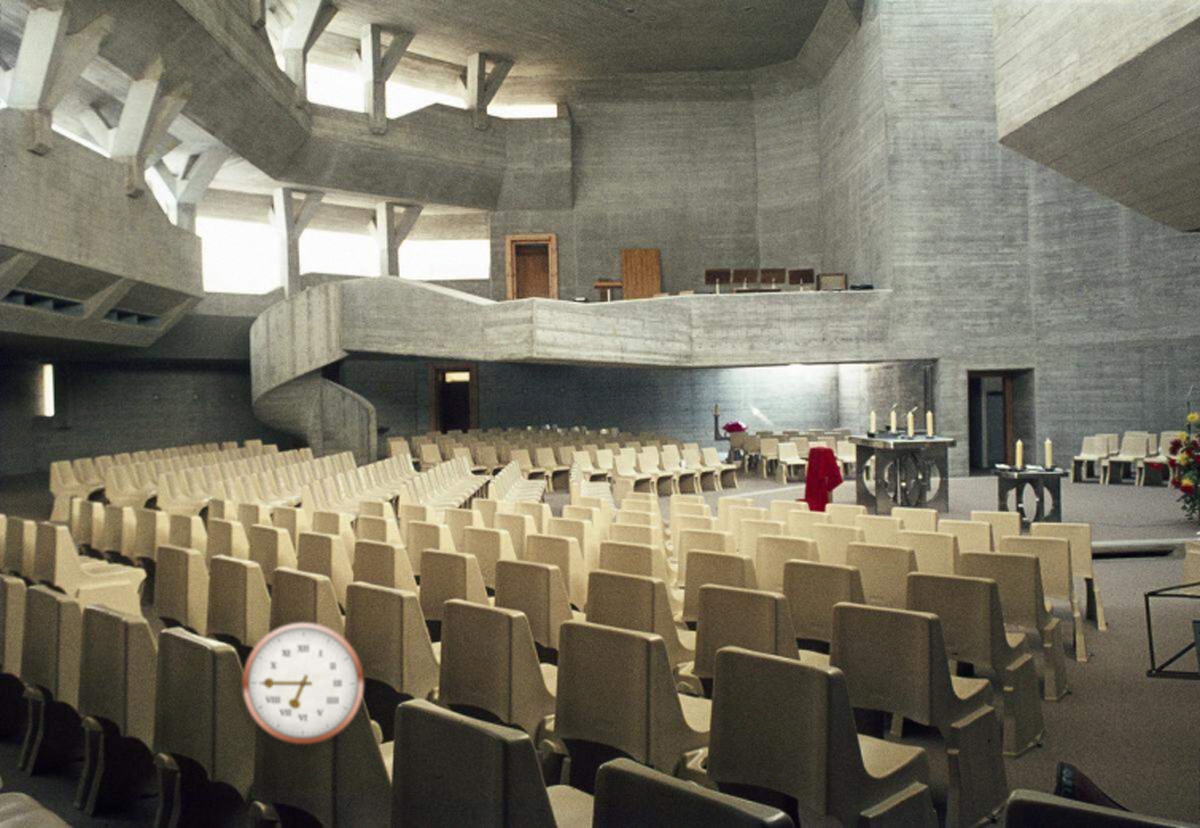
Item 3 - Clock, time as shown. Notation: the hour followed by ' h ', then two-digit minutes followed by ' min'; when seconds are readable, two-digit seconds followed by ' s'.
6 h 45 min
